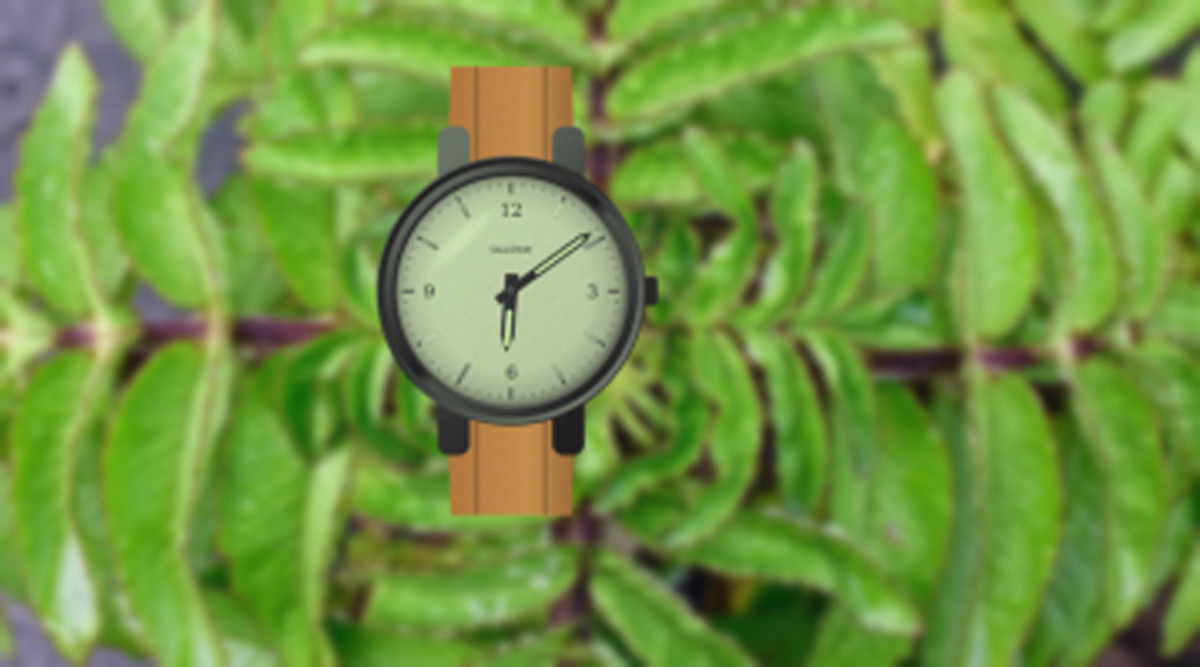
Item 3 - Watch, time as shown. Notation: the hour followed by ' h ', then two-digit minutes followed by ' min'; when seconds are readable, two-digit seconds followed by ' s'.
6 h 09 min
